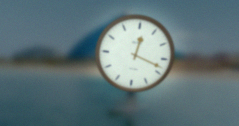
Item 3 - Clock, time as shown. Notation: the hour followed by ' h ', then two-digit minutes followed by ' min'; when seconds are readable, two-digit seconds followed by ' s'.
12 h 18 min
